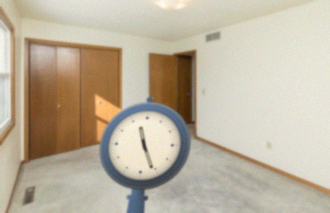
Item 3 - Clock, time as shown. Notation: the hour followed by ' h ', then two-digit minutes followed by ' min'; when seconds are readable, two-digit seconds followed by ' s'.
11 h 26 min
